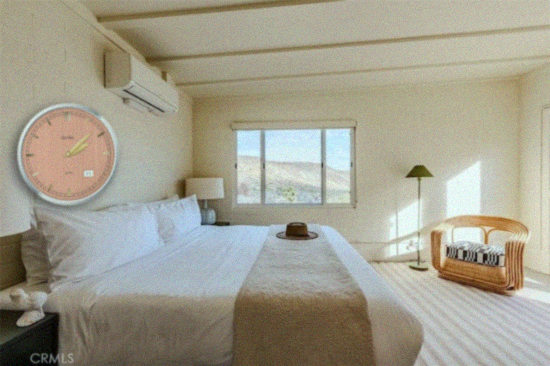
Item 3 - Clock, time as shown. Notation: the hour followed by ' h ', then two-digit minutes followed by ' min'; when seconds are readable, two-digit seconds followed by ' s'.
2 h 08 min
